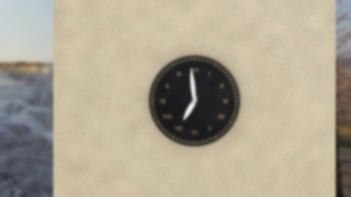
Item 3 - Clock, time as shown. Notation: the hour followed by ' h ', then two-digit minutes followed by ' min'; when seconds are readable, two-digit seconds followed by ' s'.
6 h 59 min
